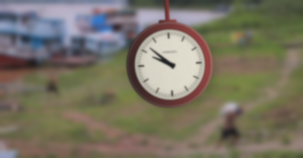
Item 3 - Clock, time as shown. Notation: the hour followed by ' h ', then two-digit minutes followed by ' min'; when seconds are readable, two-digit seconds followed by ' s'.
9 h 52 min
